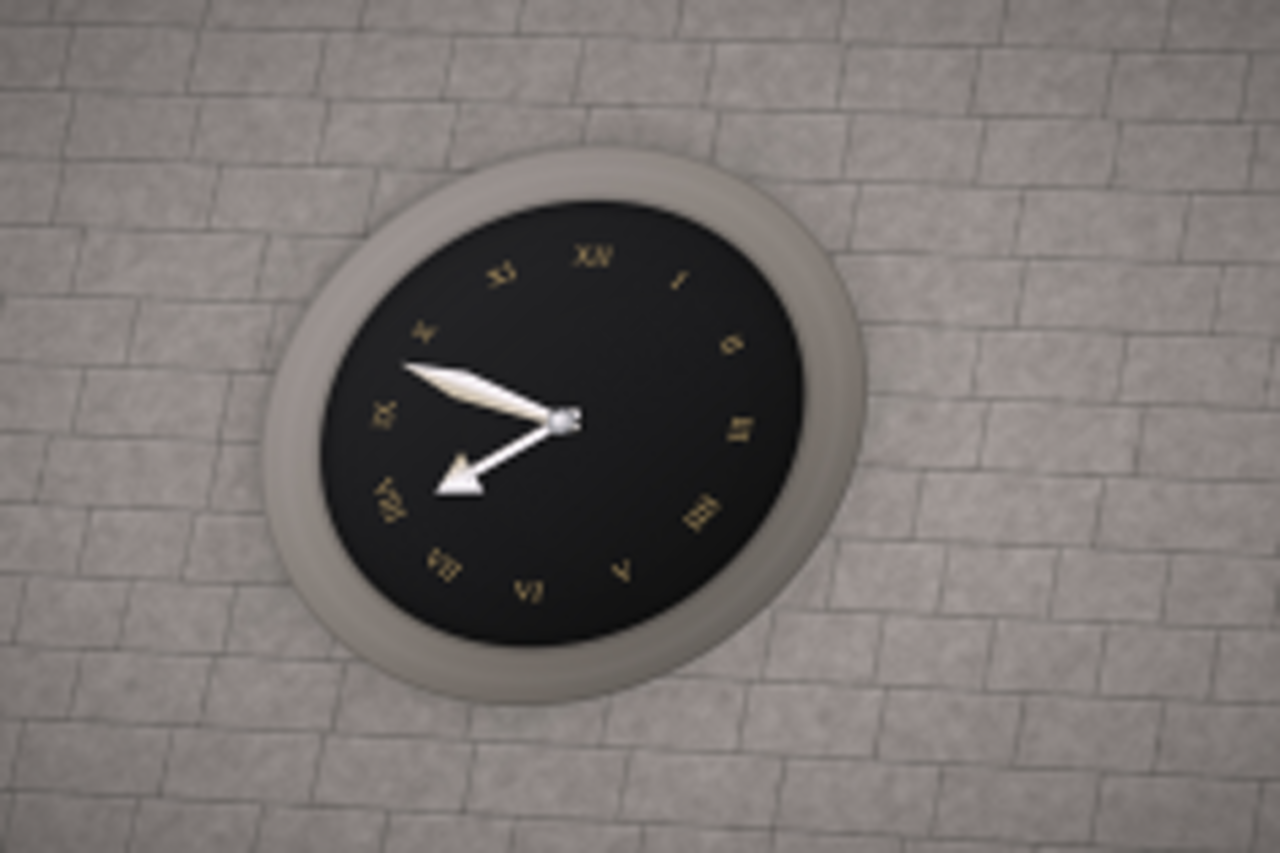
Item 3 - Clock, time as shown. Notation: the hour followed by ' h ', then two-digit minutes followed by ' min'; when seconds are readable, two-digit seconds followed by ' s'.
7 h 48 min
